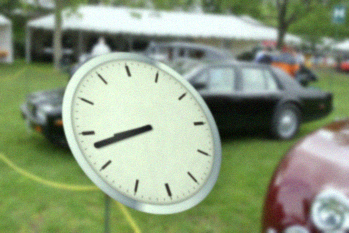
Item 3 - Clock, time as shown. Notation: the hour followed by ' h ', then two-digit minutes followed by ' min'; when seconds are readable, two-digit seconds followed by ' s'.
8 h 43 min
